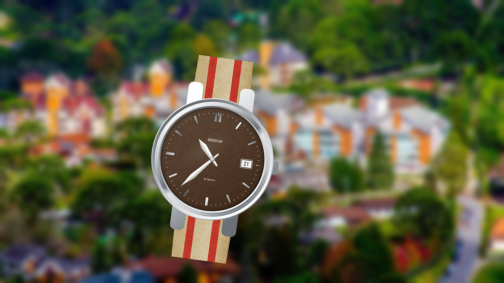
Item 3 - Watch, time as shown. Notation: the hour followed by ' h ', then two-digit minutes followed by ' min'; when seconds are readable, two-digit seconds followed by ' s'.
10 h 37 min
